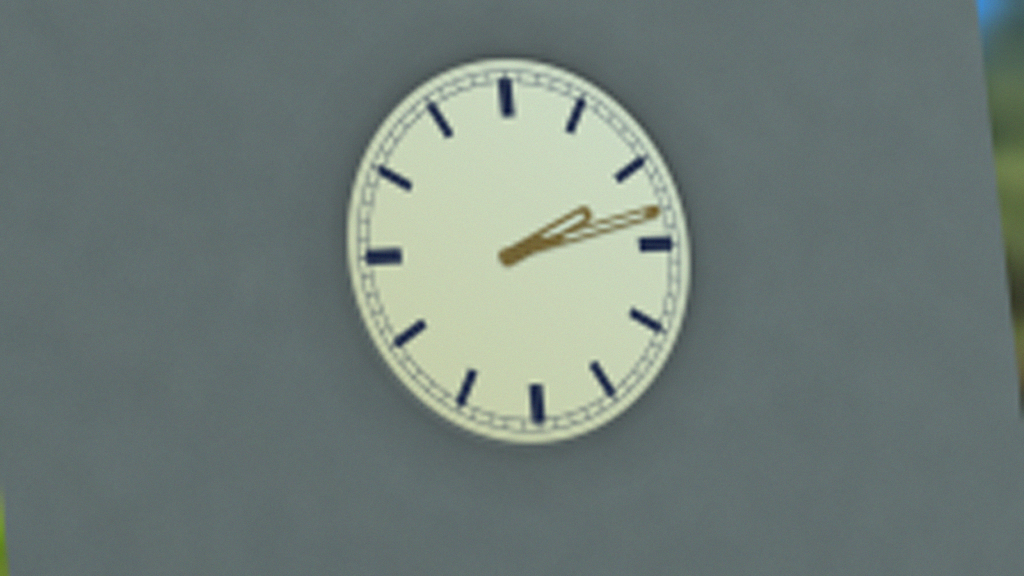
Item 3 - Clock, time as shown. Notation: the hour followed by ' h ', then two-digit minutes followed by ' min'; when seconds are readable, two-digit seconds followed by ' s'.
2 h 13 min
